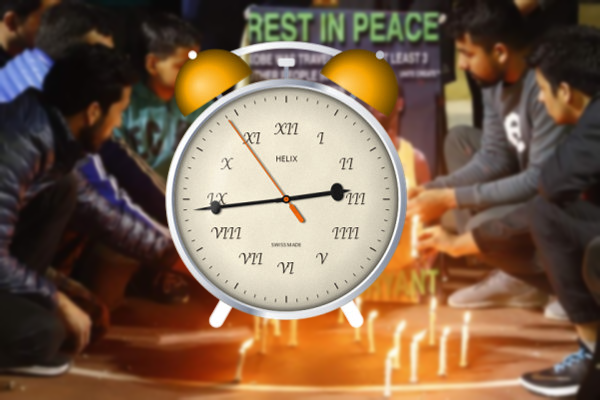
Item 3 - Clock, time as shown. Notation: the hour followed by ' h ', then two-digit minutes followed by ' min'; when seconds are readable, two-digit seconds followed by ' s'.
2 h 43 min 54 s
